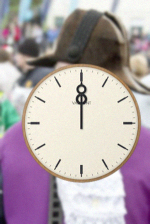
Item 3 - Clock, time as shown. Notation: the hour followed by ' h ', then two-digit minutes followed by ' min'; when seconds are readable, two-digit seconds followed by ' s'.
12 h 00 min
